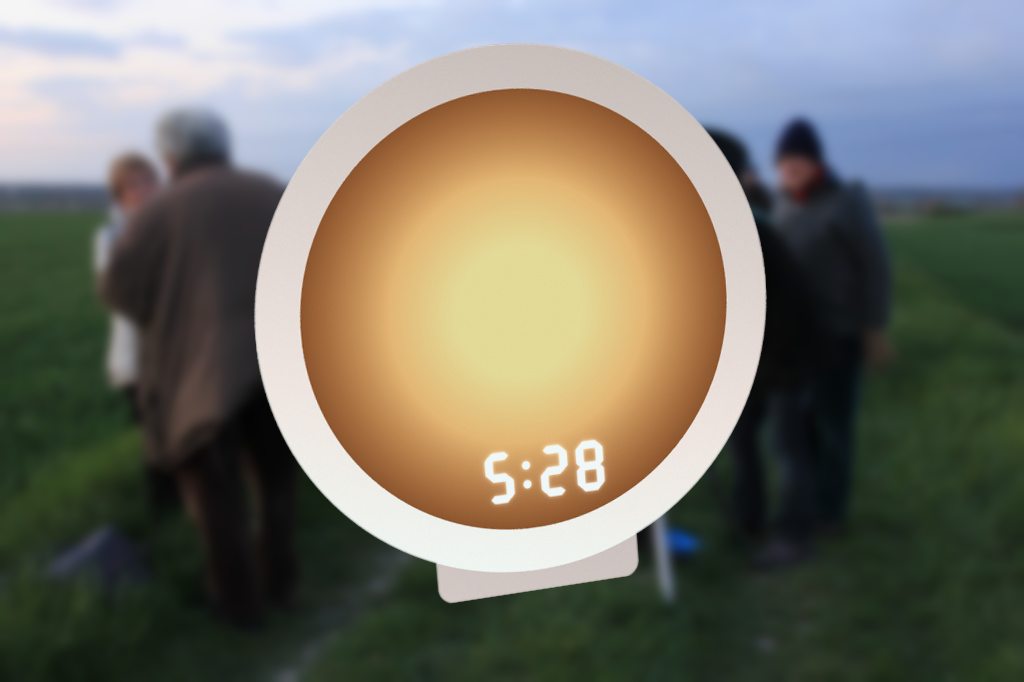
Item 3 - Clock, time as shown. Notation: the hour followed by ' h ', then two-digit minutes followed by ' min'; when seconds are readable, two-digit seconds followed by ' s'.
5 h 28 min
